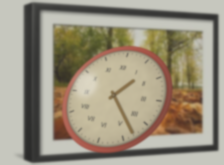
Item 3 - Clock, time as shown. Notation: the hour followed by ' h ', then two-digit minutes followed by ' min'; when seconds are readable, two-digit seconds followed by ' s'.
1 h 23 min
